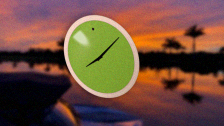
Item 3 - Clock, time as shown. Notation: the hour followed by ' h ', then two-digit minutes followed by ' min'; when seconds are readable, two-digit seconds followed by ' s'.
8 h 09 min
